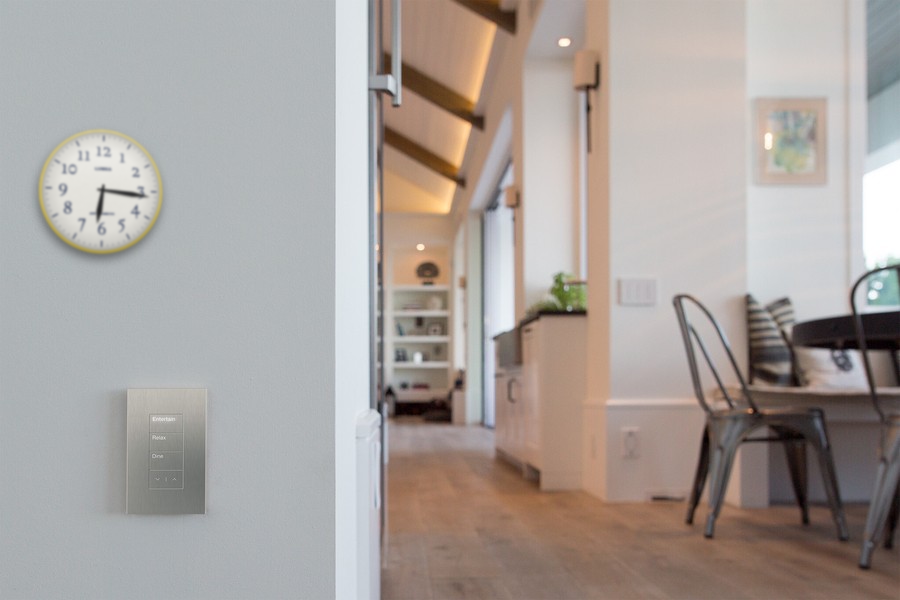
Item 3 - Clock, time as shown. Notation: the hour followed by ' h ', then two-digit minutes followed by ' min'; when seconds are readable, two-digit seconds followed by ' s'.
6 h 16 min
